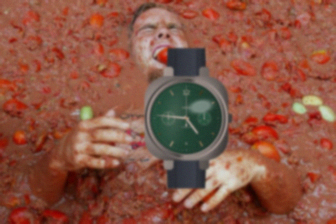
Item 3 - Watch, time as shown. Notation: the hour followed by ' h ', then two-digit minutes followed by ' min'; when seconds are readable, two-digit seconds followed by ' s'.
4 h 46 min
